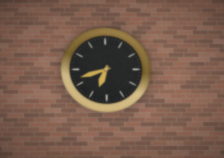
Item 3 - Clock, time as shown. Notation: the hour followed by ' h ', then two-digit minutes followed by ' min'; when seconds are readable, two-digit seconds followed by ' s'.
6 h 42 min
